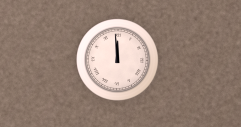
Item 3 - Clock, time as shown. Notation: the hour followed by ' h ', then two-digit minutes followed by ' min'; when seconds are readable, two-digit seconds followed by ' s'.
11 h 59 min
